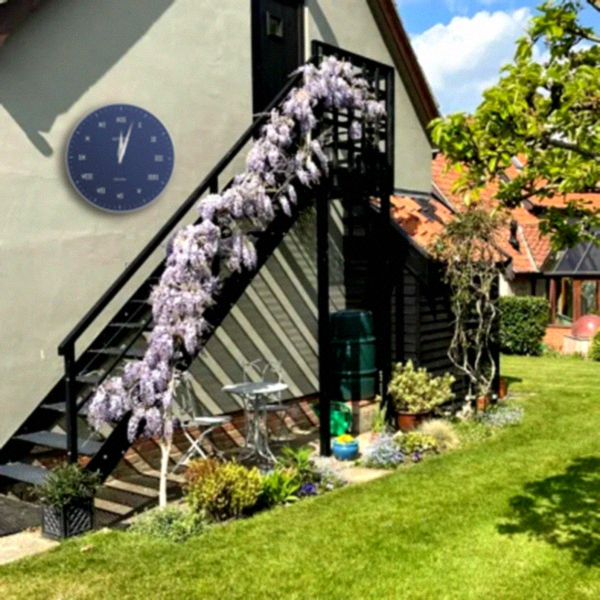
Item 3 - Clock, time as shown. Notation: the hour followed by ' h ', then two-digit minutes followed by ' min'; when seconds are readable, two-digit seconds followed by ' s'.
12 h 03 min
